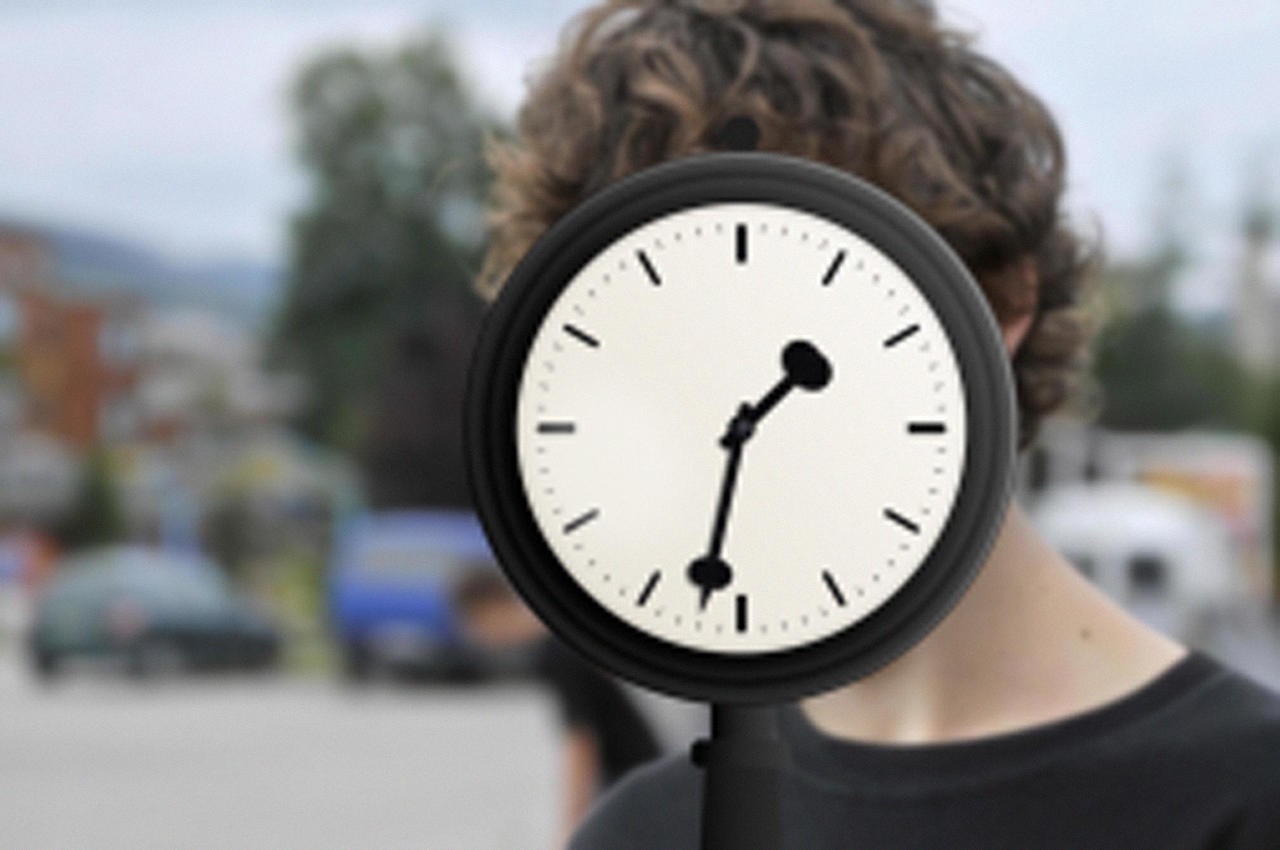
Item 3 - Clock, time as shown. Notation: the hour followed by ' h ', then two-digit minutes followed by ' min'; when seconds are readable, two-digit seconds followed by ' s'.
1 h 32 min
